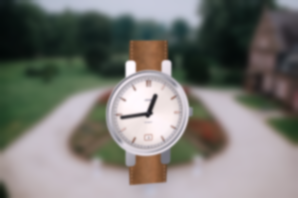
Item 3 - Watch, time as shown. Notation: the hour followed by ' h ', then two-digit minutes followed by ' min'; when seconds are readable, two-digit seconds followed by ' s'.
12 h 44 min
